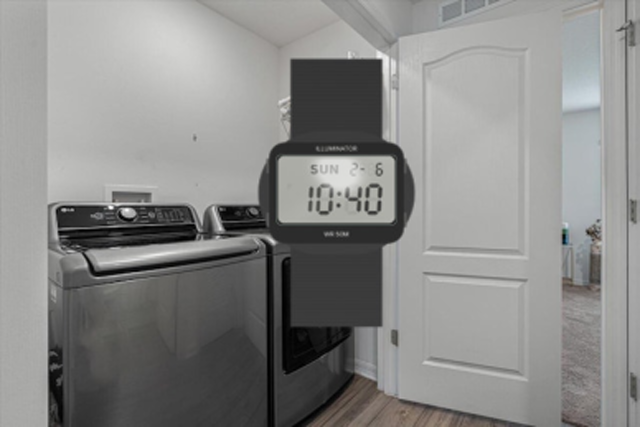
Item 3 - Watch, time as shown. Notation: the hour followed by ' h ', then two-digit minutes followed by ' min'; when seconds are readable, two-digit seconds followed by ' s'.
10 h 40 min
